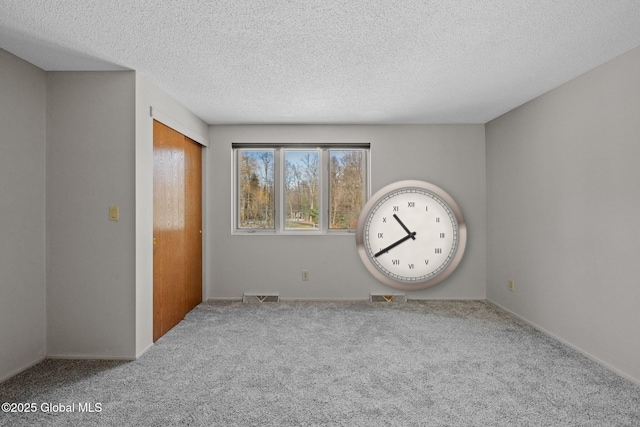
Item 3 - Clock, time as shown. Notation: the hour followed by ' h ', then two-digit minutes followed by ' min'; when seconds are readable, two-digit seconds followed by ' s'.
10 h 40 min
